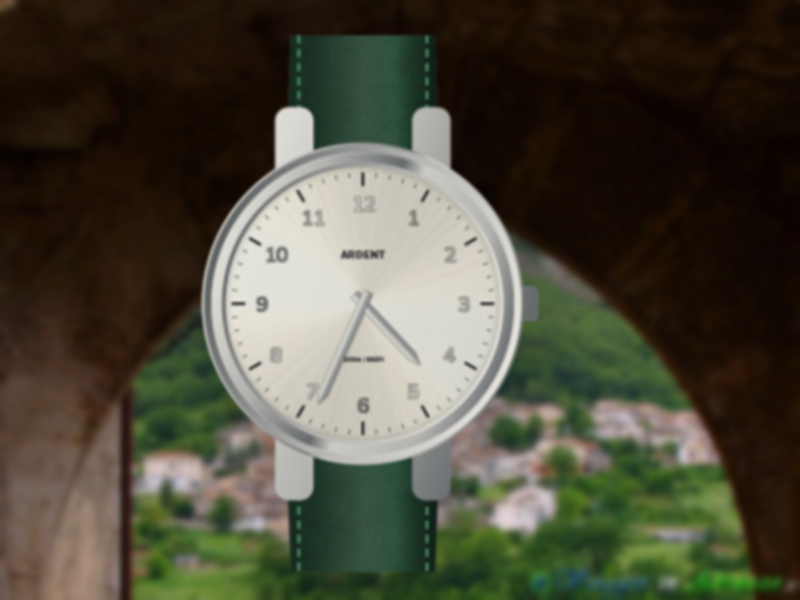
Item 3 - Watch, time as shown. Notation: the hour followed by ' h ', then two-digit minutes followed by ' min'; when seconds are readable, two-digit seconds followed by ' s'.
4 h 34 min
